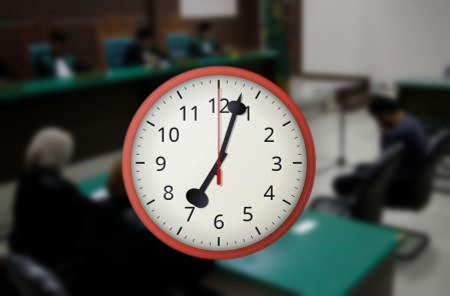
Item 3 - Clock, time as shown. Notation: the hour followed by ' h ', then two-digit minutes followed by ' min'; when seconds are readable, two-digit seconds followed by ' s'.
7 h 03 min 00 s
